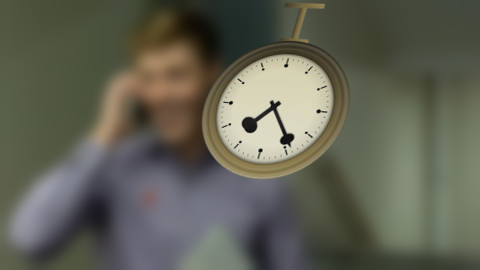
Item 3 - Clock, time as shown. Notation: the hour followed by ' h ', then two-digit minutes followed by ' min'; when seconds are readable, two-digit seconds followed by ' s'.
7 h 24 min
